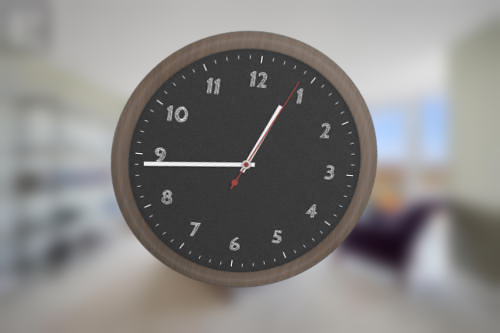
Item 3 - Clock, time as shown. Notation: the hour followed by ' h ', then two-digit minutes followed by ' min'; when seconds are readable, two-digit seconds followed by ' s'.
12 h 44 min 04 s
